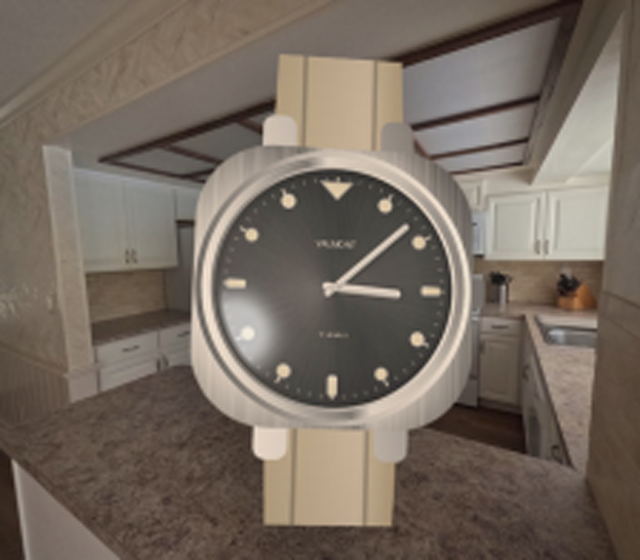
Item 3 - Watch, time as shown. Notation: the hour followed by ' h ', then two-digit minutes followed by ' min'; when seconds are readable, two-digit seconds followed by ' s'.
3 h 08 min
